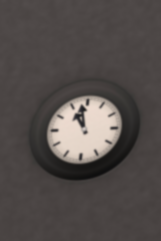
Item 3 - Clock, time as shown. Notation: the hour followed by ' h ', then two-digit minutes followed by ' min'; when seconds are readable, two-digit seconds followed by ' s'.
10 h 58 min
